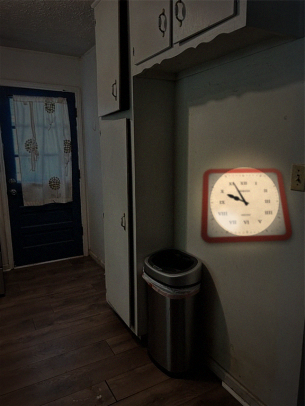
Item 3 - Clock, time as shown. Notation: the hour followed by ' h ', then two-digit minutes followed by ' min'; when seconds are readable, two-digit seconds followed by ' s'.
9 h 56 min
